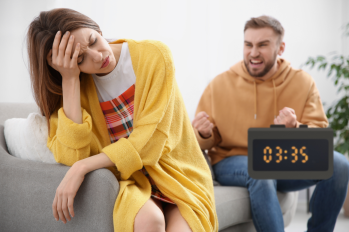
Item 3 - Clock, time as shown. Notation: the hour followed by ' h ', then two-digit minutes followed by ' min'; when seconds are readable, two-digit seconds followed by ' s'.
3 h 35 min
